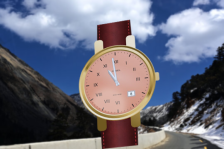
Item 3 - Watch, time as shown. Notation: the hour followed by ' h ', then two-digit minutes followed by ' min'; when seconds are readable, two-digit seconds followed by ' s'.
10 h 59 min
